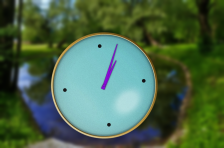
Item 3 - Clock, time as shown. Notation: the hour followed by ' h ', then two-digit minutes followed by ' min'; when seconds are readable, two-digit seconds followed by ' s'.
1 h 04 min
